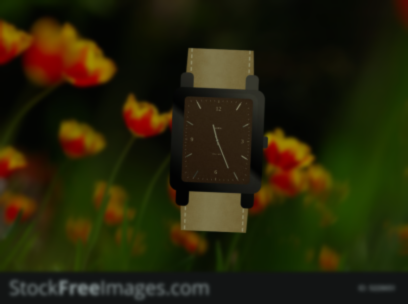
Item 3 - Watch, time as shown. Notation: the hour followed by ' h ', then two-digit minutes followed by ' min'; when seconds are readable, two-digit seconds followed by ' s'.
11 h 26 min
